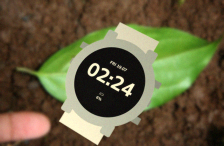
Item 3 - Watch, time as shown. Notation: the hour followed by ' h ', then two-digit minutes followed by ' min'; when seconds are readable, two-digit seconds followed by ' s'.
2 h 24 min
